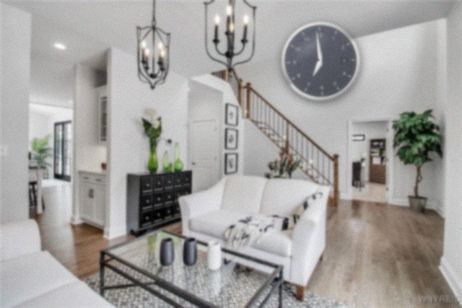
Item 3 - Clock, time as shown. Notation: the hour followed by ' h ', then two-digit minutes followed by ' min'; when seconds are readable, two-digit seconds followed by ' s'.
6 h 59 min
